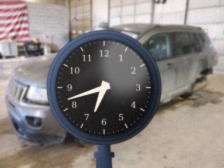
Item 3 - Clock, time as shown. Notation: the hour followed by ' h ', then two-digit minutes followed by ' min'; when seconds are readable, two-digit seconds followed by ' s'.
6 h 42 min
